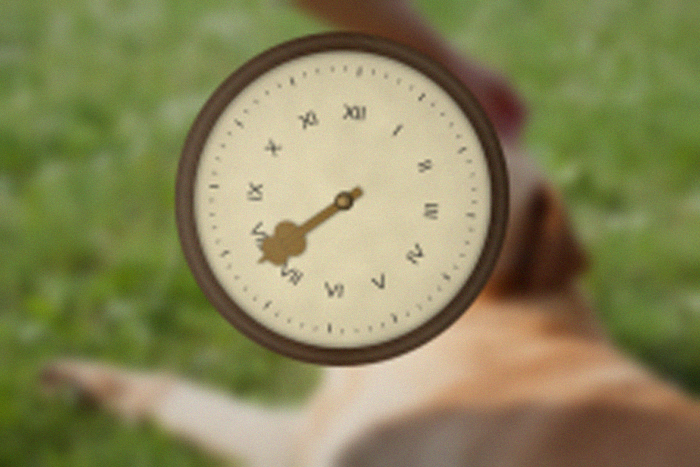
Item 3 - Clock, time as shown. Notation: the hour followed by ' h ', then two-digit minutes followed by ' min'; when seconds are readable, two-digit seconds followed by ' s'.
7 h 38 min
